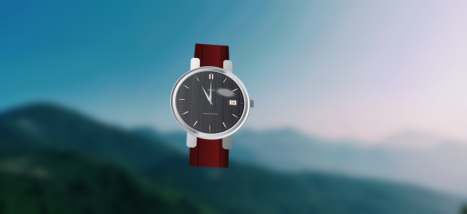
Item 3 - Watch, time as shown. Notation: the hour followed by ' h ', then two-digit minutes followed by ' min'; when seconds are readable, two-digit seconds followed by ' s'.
11 h 00 min
